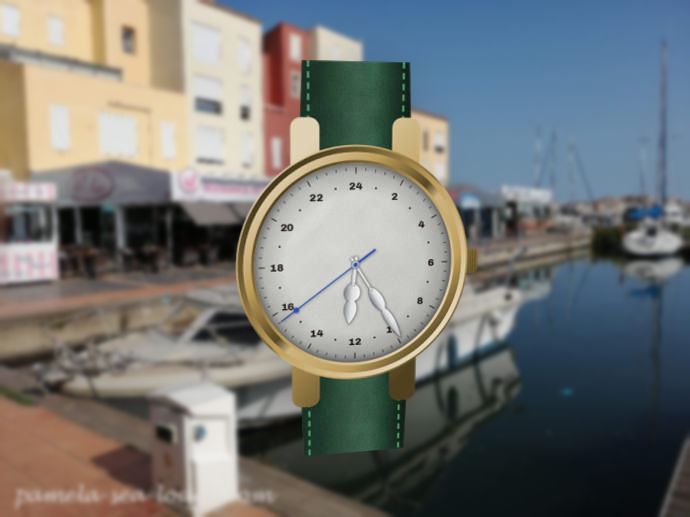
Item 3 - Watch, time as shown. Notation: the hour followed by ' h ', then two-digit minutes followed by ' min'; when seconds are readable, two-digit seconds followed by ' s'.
12 h 24 min 39 s
